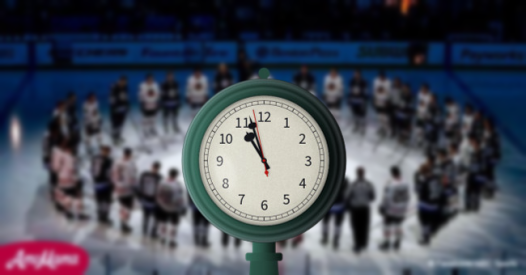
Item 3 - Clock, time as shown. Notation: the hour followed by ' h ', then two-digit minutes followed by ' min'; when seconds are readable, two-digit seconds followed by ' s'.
10 h 56 min 58 s
